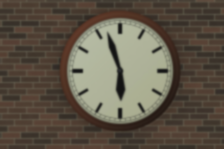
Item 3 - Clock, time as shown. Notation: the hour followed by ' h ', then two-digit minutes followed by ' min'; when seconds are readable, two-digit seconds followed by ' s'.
5 h 57 min
